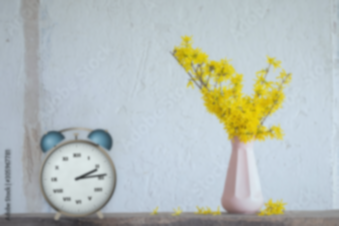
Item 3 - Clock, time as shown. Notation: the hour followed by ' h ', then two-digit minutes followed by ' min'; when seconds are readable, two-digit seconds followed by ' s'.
2 h 14 min
